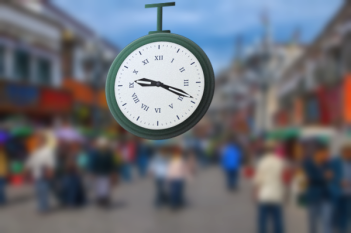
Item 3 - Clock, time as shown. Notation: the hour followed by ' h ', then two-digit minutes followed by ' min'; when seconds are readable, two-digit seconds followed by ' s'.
9 h 19 min
